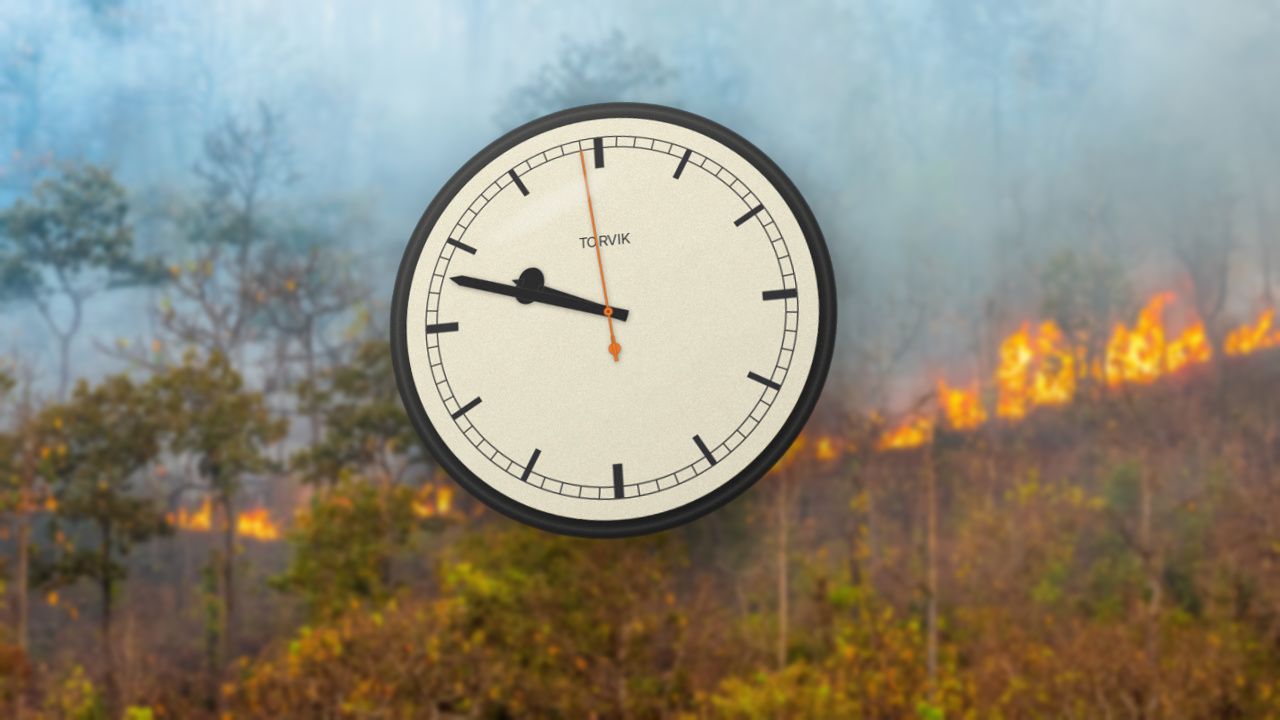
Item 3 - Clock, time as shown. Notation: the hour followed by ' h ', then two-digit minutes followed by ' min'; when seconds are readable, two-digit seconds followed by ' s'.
9 h 47 min 59 s
